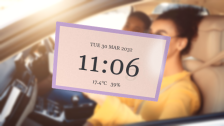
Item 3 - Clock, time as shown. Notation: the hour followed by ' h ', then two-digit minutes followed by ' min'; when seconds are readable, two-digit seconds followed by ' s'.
11 h 06 min
